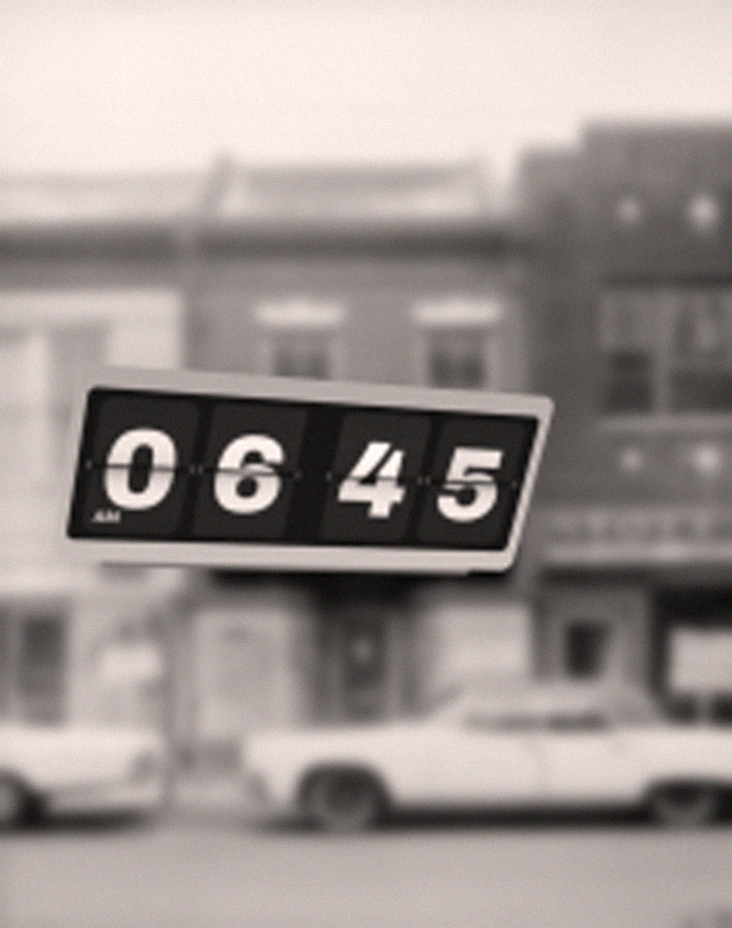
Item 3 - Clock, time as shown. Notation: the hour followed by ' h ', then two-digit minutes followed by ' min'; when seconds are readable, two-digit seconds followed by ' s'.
6 h 45 min
